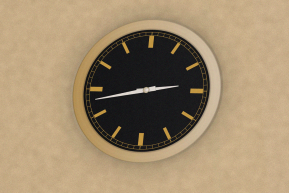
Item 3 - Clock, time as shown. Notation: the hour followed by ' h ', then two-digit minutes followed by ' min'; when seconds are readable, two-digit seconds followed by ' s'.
2 h 43 min
